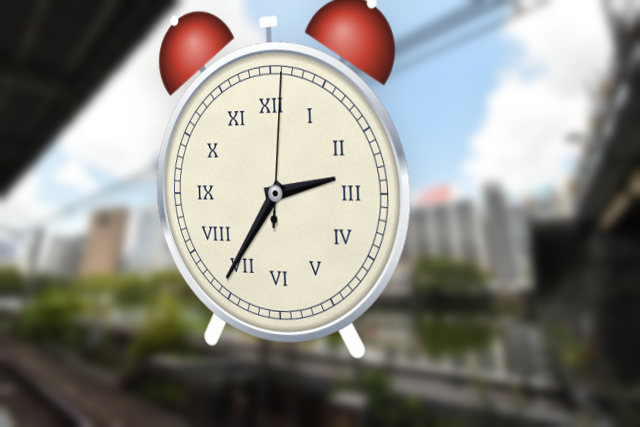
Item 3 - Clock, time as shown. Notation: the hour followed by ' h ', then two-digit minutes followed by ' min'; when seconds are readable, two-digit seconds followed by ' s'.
2 h 36 min 01 s
